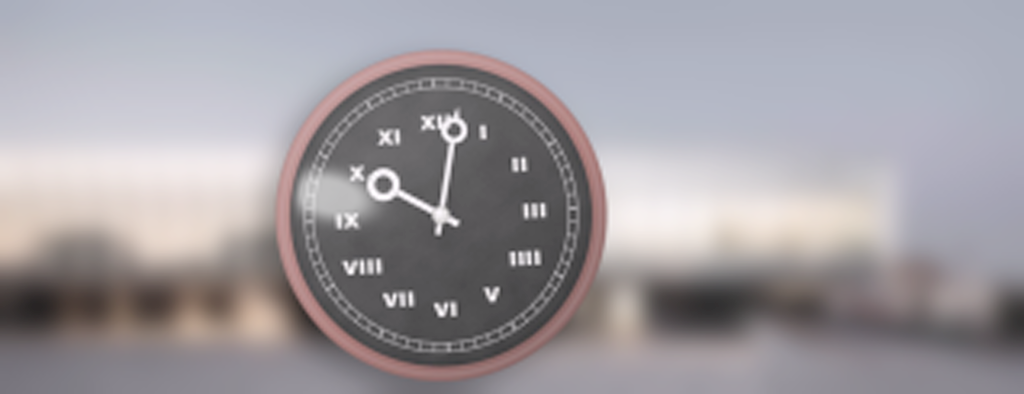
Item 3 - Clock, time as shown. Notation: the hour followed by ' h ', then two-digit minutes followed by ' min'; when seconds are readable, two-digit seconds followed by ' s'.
10 h 02 min
